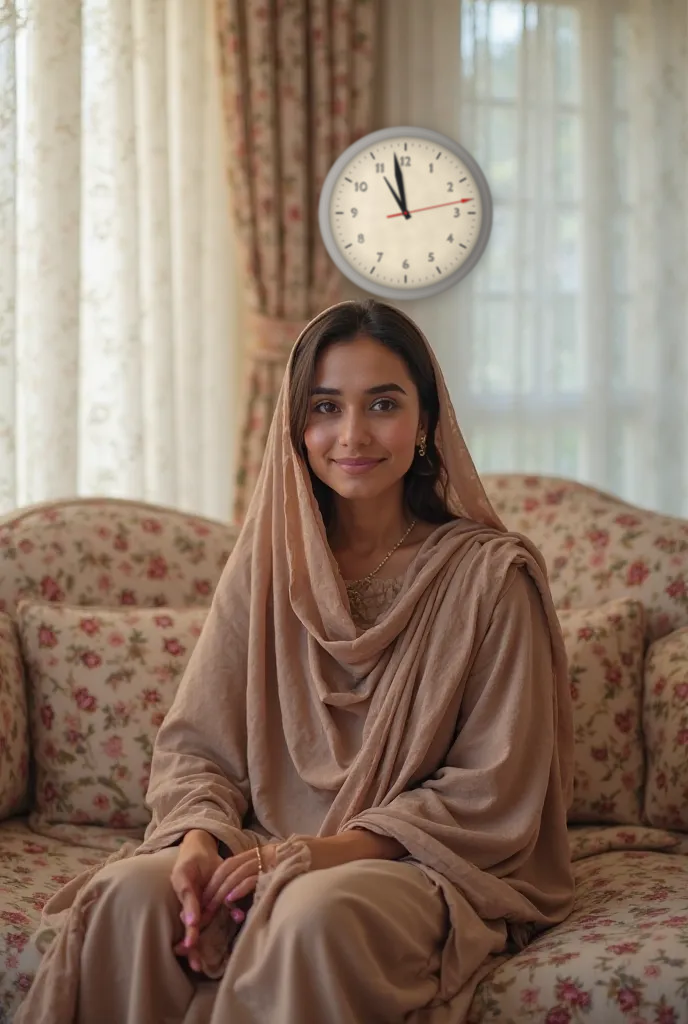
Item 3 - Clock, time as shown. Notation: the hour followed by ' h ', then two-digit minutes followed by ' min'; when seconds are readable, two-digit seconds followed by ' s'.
10 h 58 min 13 s
